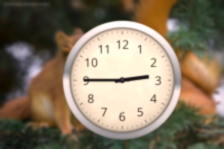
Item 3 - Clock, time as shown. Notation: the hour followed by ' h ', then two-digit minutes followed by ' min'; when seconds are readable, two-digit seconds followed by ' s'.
2 h 45 min
